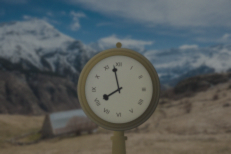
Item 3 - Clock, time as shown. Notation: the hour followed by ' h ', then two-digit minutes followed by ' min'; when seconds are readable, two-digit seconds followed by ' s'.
7 h 58 min
